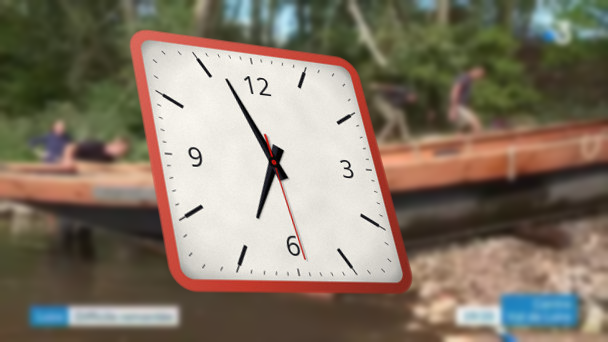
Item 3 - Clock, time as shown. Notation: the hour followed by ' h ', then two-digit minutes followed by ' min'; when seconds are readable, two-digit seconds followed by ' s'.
6 h 56 min 29 s
